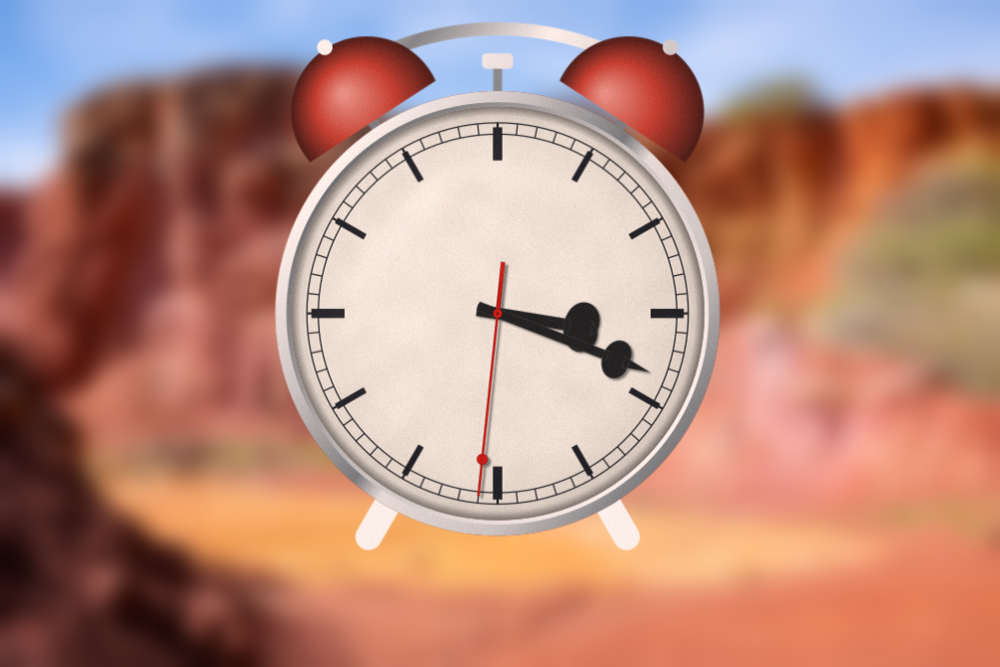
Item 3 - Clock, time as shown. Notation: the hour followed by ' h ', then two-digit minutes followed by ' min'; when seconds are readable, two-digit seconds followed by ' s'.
3 h 18 min 31 s
